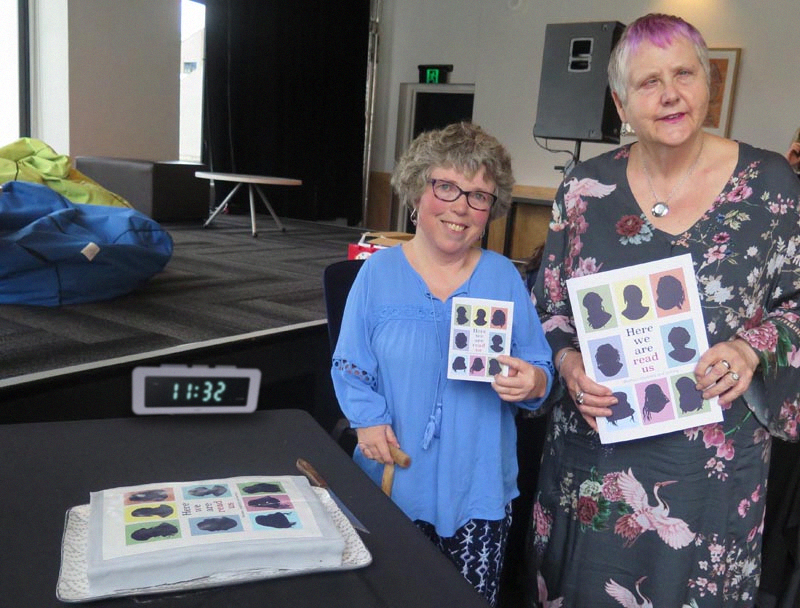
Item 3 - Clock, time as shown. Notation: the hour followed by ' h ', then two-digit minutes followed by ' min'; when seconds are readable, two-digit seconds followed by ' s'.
11 h 32 min
